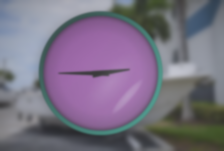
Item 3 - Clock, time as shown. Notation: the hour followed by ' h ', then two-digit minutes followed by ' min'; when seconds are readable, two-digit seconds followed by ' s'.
2 h 45 min
